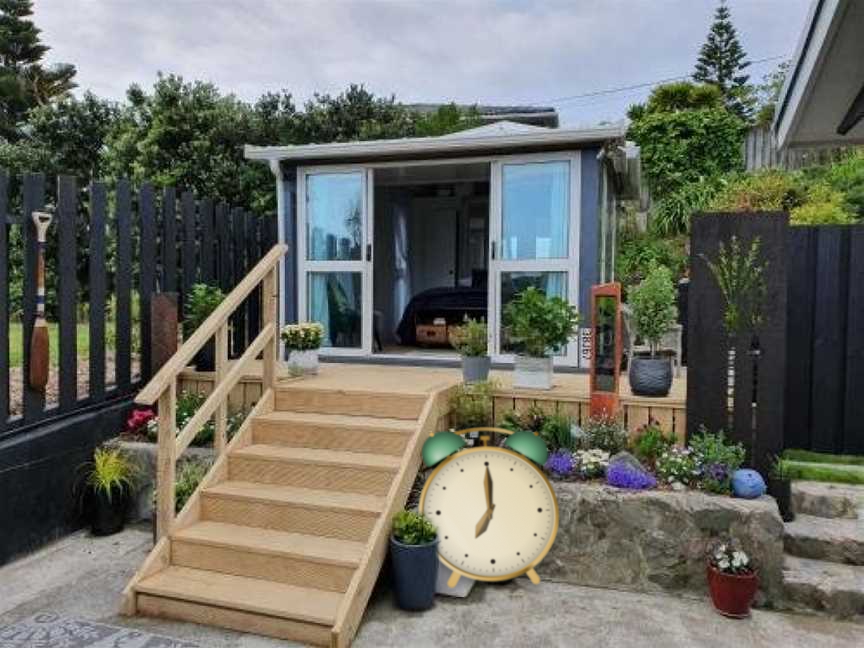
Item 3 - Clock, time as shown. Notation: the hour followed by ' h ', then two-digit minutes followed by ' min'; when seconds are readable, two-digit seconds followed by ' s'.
7 h 00 min
